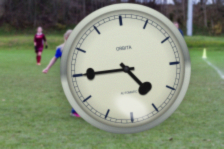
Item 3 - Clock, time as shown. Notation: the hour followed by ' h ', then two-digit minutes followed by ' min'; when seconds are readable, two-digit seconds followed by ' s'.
4 h 45 min
